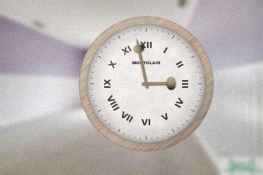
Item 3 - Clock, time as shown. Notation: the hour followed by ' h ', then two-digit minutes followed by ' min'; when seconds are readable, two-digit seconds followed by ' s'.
2 h 58 min
